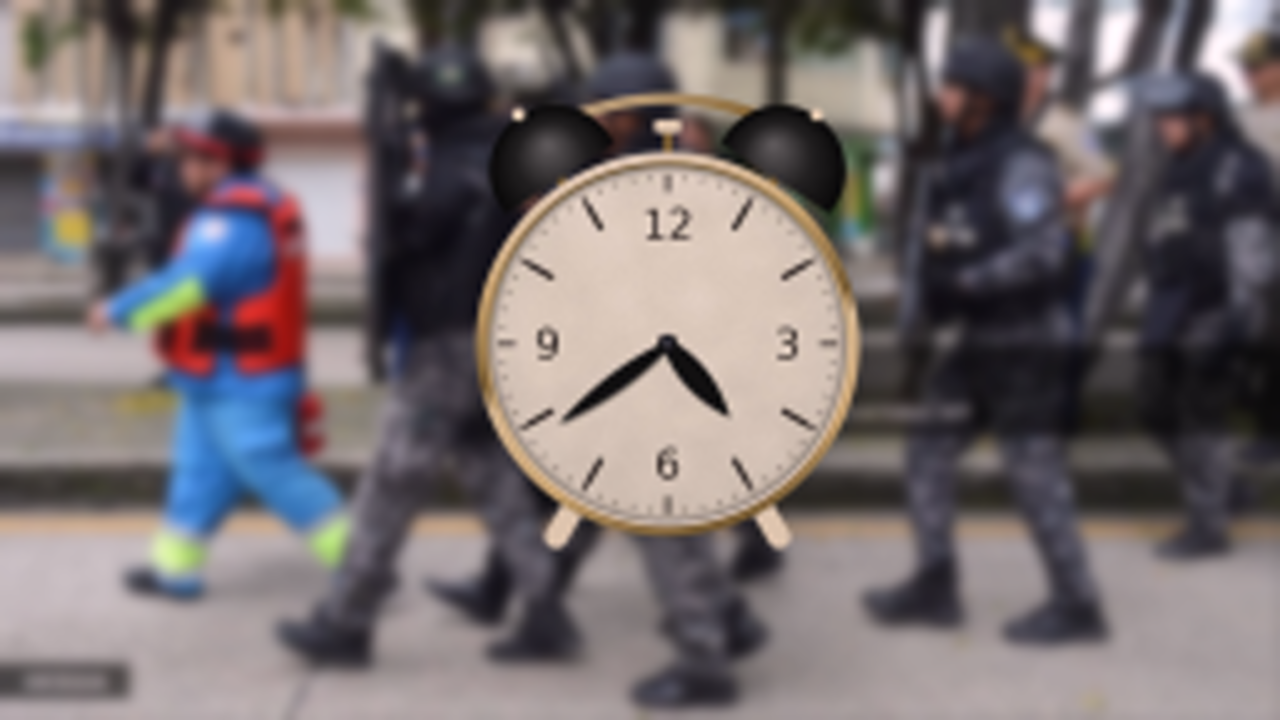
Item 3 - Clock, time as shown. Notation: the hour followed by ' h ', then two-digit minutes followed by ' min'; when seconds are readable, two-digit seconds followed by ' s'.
4 h 39 min
